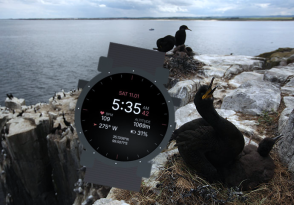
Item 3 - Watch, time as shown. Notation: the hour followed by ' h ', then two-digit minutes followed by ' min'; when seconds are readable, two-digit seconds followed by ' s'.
5 h 35 min
